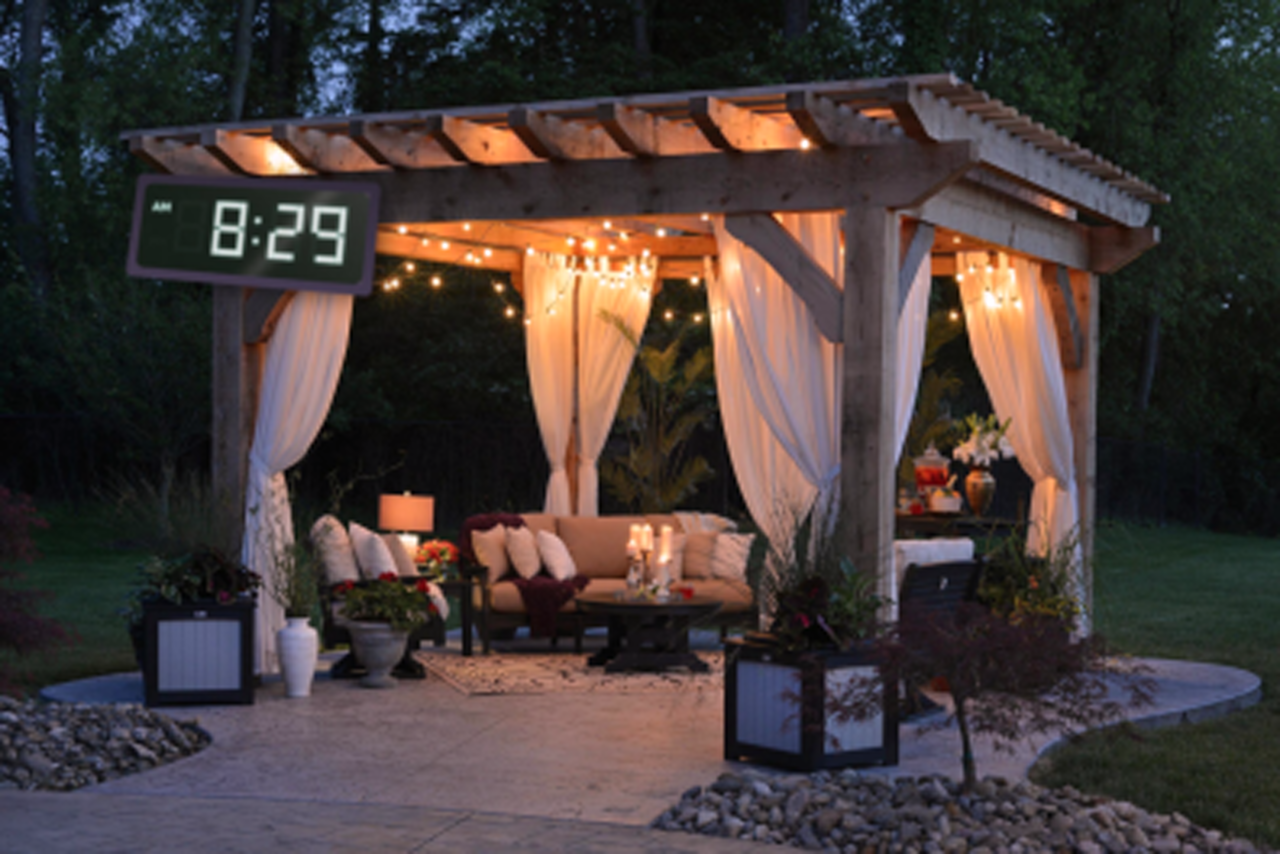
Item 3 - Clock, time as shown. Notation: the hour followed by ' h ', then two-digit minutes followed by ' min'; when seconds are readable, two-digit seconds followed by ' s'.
8 h 29 min
